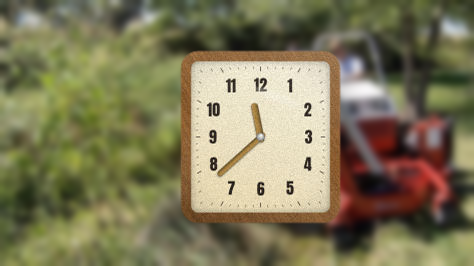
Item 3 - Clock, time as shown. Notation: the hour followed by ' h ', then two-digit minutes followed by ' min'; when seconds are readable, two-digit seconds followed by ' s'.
11 h 38 min
